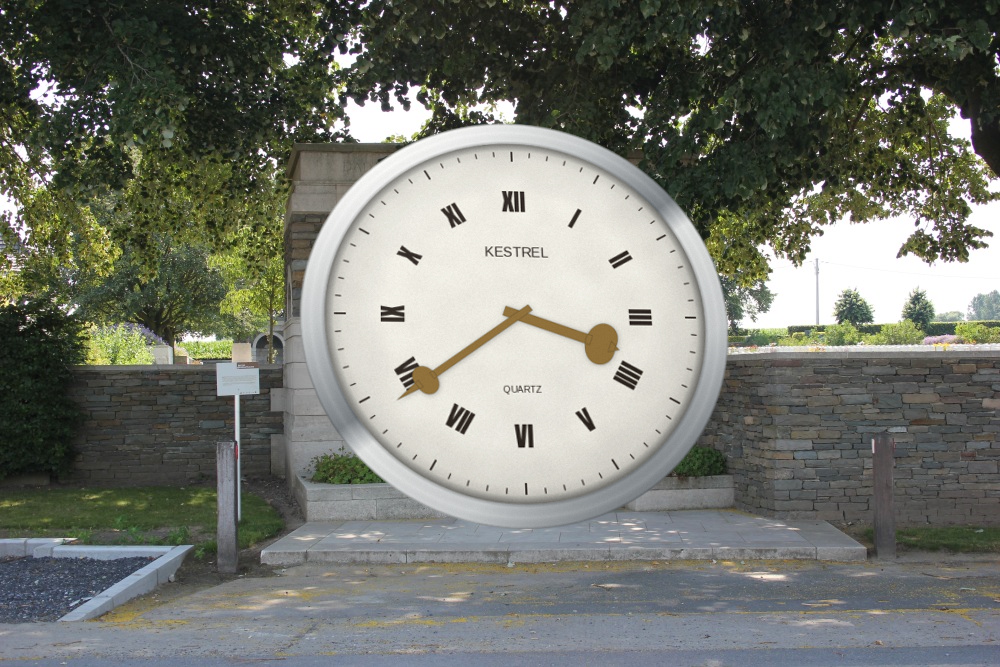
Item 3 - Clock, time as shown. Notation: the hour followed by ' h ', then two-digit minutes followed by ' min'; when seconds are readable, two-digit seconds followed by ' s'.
3 h 39 min
